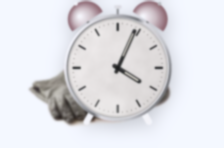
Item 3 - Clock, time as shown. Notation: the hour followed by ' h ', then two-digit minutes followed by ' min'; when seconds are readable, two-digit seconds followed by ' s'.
4 h 04 min
